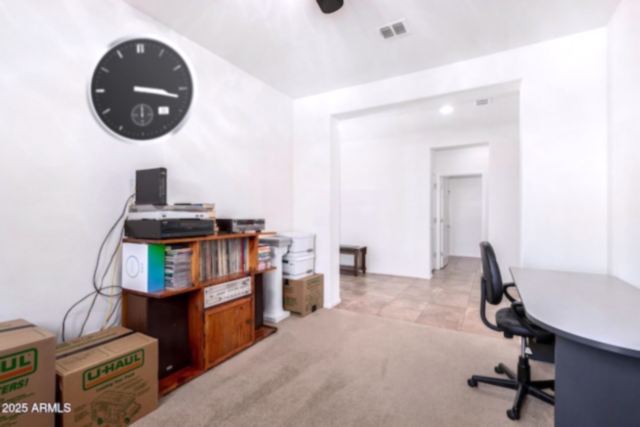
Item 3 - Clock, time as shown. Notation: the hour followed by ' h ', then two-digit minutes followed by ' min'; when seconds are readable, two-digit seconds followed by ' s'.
3 h 17 min
